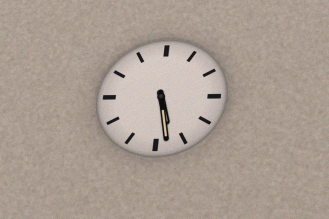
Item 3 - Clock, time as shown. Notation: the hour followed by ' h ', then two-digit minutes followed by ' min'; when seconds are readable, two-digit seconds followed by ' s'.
5 h 28 min
